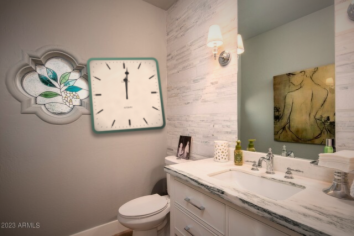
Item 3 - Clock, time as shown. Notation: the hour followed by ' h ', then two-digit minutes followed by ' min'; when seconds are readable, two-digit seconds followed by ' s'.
12 h 01 min
